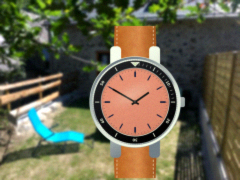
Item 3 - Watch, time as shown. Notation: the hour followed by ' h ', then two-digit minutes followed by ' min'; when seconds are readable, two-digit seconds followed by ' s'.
1 h 50 min
